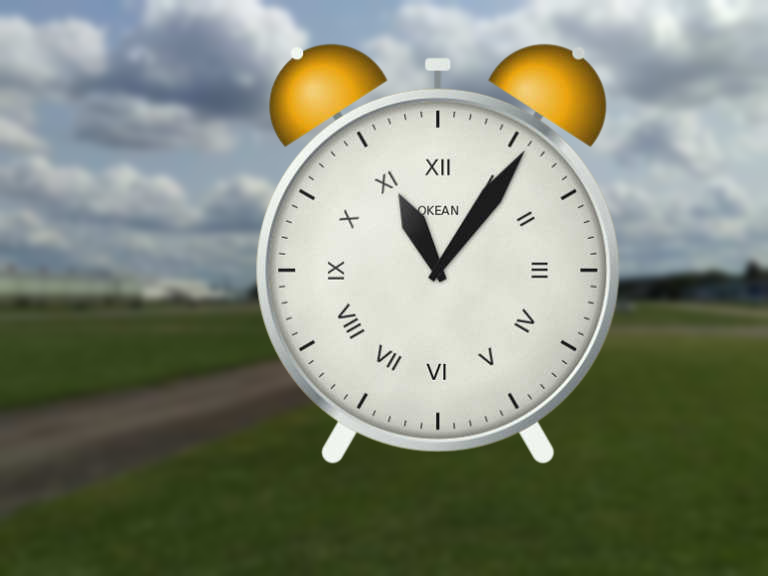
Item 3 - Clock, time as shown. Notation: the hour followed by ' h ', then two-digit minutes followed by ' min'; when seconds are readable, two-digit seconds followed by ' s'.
11 h 06 min
